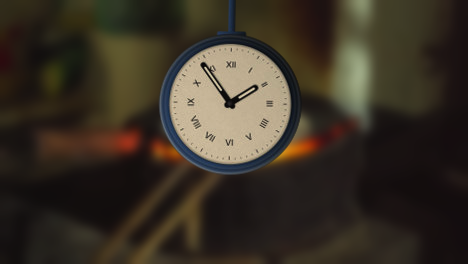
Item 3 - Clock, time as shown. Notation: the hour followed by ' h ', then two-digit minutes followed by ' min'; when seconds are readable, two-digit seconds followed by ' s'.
1 h 54 min
